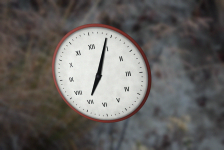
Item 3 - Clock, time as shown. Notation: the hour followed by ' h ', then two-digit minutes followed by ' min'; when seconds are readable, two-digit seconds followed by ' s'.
7 h 04 min
